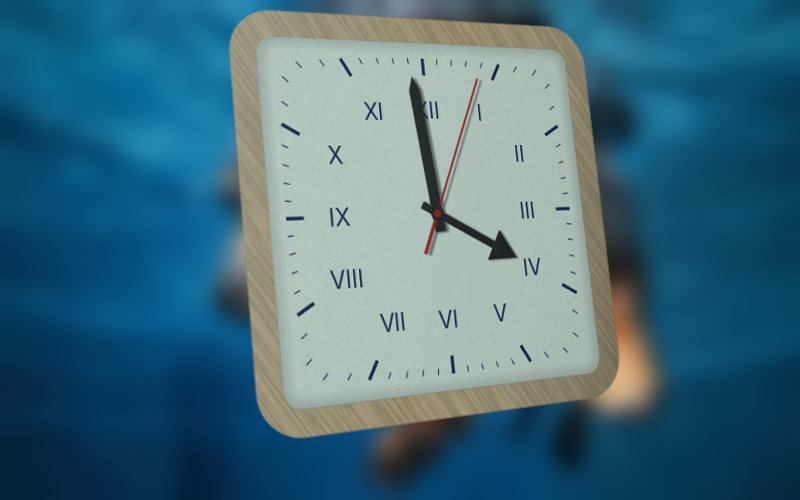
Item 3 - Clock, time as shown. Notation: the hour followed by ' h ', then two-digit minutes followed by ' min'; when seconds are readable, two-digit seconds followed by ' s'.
3 h 59 min 04 s
